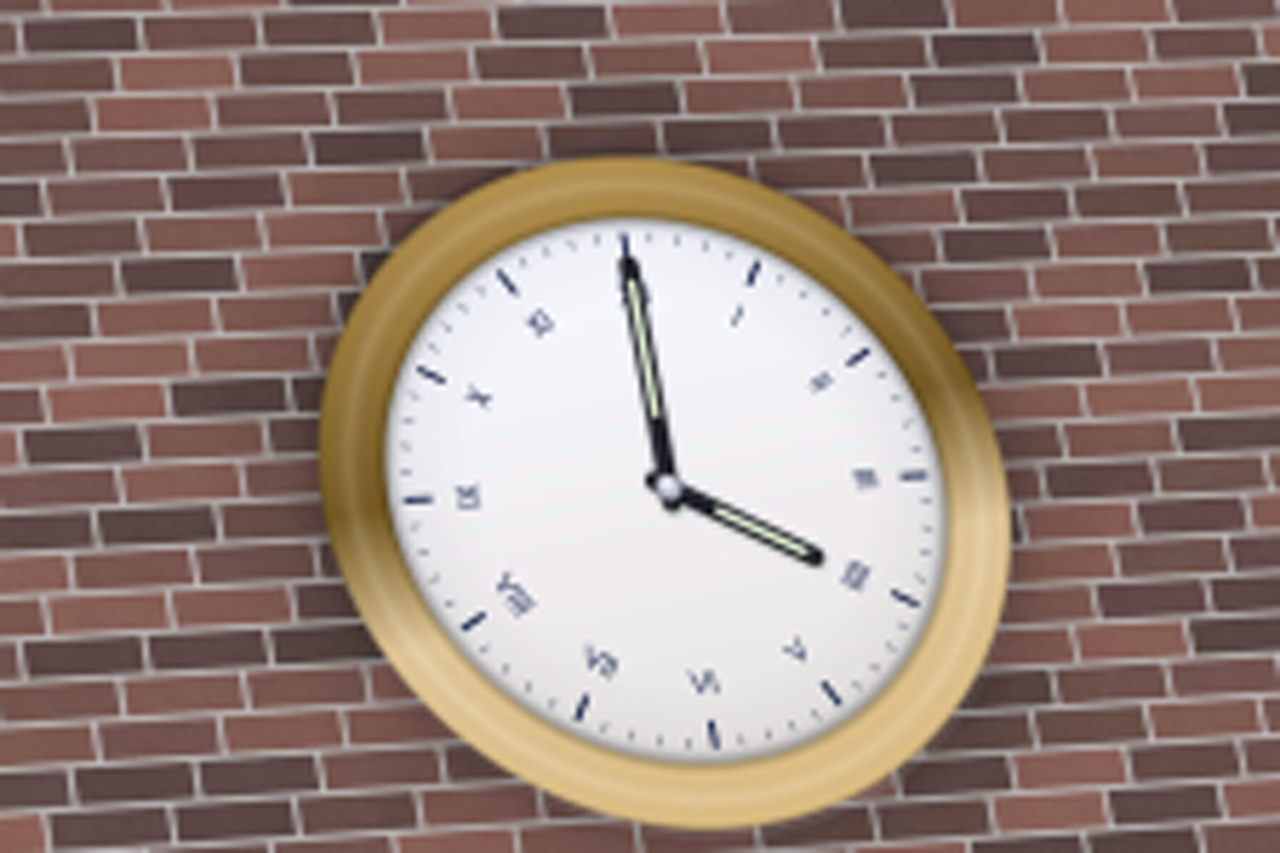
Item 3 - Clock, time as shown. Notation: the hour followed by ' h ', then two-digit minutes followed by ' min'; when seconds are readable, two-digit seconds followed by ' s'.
4 h 00 min
